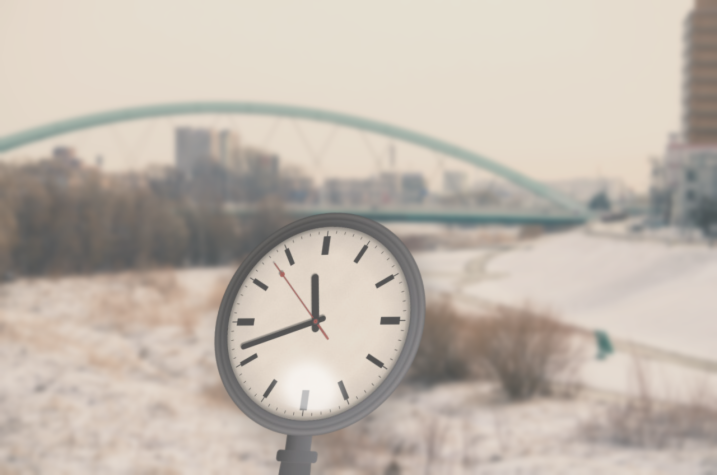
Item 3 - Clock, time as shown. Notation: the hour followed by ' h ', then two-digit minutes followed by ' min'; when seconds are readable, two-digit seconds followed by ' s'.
11 h 41 min 53 s
